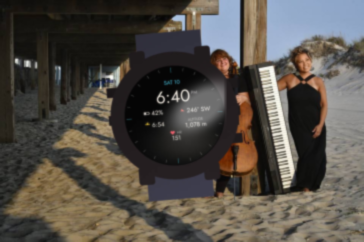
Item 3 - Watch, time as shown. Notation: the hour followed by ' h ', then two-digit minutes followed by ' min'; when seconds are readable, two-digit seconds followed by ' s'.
6 h 40 min
